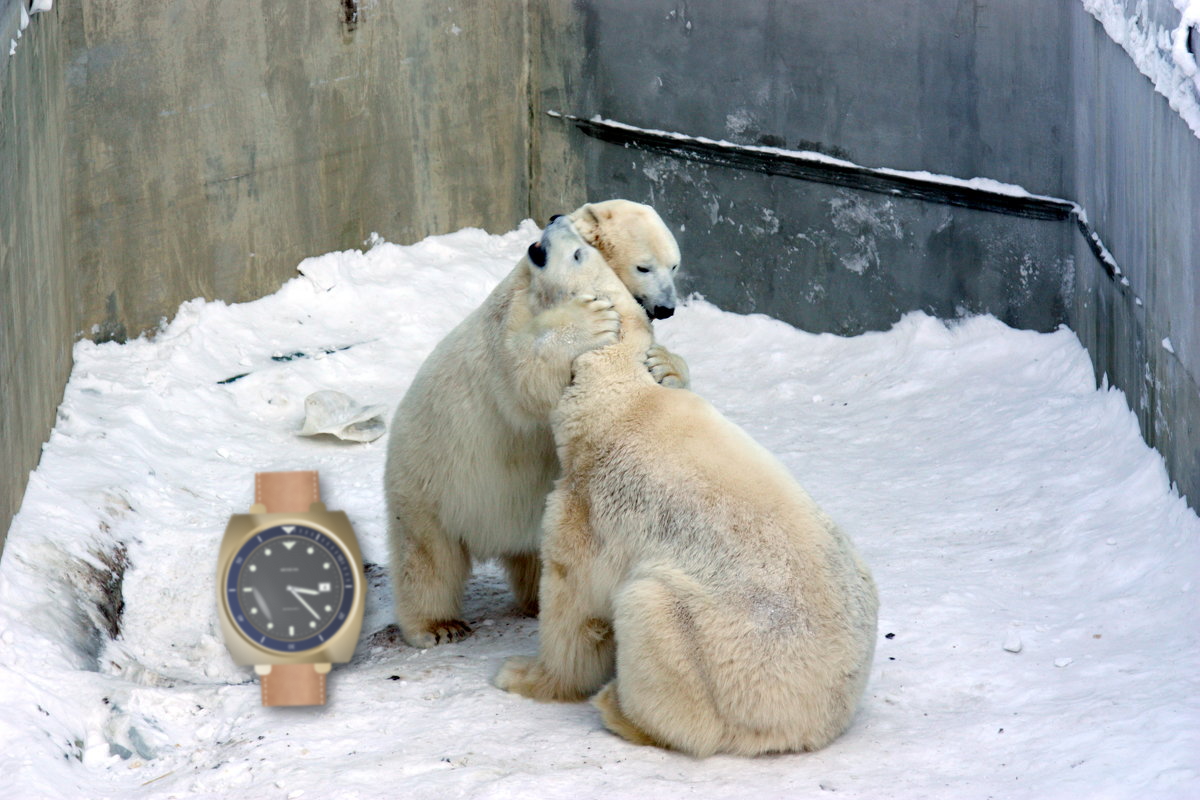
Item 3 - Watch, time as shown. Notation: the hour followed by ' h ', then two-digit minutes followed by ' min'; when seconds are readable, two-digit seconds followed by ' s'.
3 h 23 min
